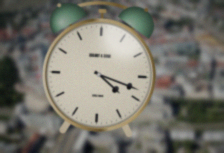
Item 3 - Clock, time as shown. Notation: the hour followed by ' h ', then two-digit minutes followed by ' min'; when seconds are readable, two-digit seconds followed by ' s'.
4 h 18 min
